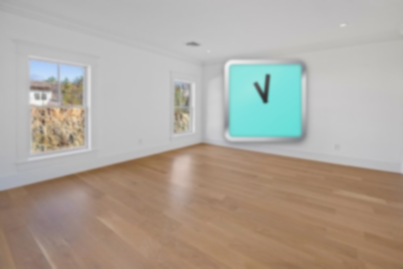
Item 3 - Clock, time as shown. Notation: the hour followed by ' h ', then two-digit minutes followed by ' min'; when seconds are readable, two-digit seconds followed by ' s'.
11 h 01 min
